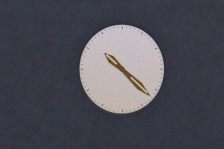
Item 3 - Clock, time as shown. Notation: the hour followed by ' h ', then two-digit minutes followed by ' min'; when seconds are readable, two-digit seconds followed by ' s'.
10 h 22 min
